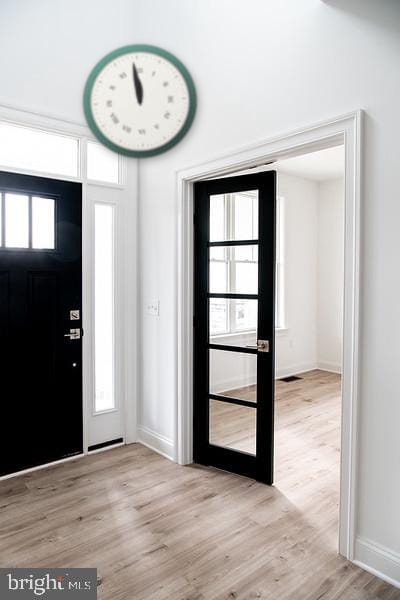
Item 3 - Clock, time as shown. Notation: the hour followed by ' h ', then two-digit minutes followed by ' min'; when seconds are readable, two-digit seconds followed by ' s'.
11 h 59 min
